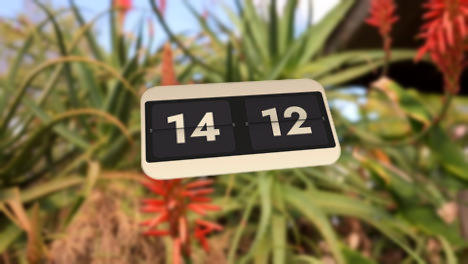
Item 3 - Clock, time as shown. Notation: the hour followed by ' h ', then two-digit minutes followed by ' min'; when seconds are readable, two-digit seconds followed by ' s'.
14 h 12 min
